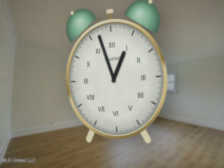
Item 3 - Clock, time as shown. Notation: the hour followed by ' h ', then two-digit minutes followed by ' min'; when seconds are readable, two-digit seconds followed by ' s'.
12 h 57 min
